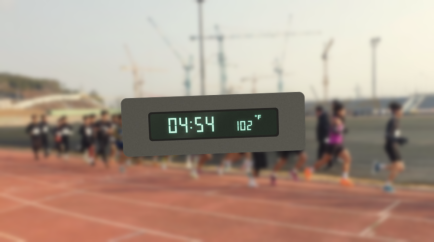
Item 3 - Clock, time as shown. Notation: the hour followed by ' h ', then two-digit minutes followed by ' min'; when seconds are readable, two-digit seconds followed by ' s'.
4 h 54 min
